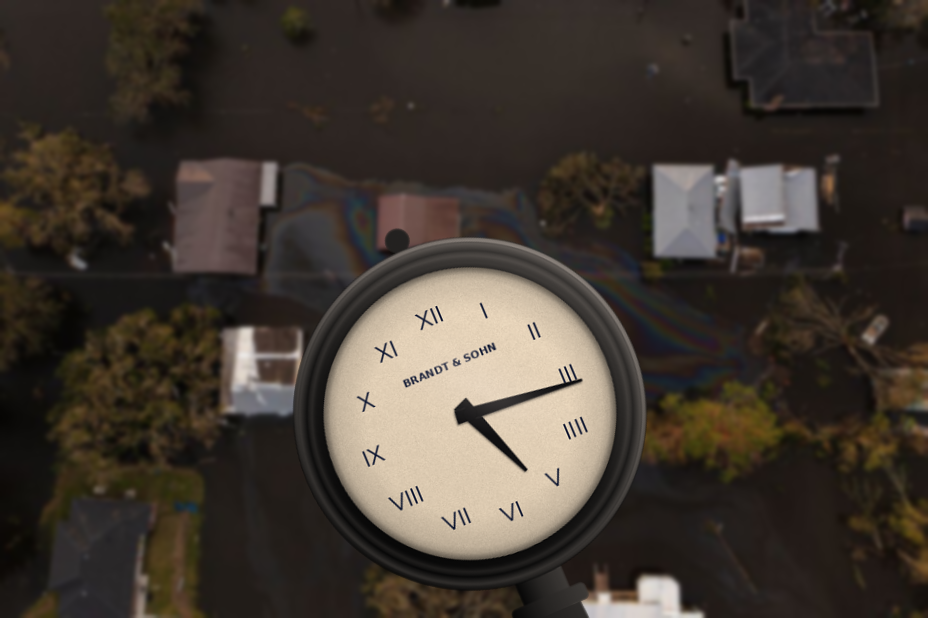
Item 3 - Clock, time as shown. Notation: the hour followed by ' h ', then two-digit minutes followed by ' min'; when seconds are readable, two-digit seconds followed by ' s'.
5 h 16 min
